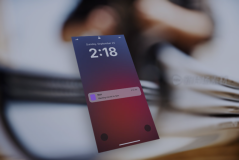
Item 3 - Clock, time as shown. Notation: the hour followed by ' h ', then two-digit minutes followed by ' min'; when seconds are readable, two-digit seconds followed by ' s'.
2 h 18 min
